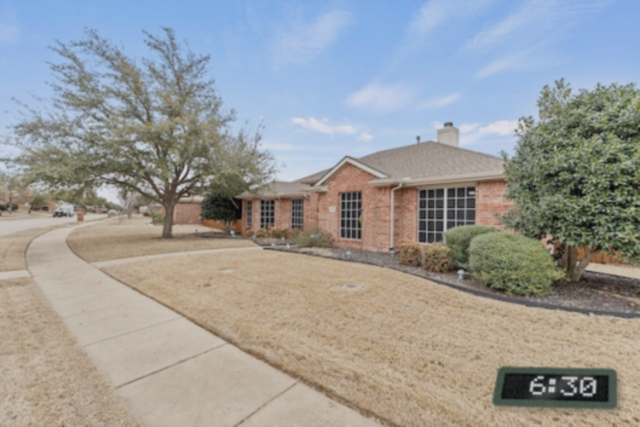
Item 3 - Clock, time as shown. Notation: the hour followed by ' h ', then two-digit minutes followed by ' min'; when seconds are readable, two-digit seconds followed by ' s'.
6 h 30 min
